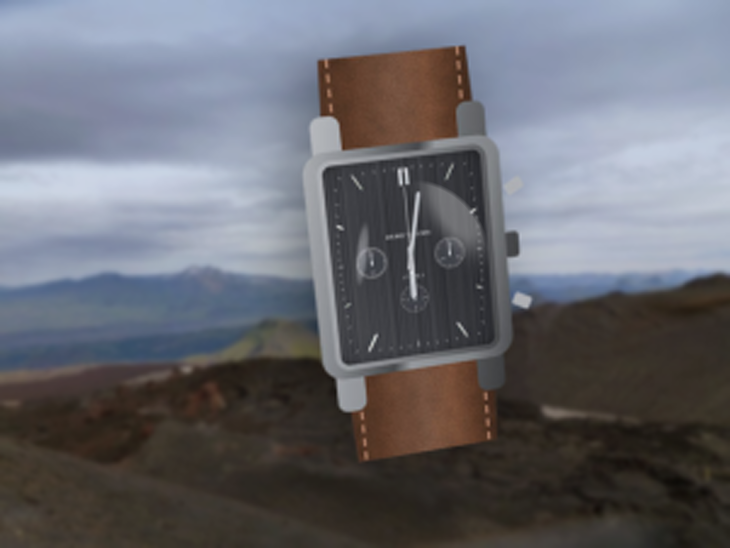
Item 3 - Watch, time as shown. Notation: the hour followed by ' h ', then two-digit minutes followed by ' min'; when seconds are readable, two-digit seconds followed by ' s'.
6 h 02 min
